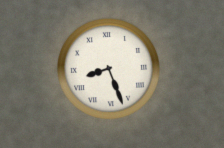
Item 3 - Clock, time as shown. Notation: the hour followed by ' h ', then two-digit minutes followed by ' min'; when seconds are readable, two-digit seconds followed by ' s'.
8 h 27 min
